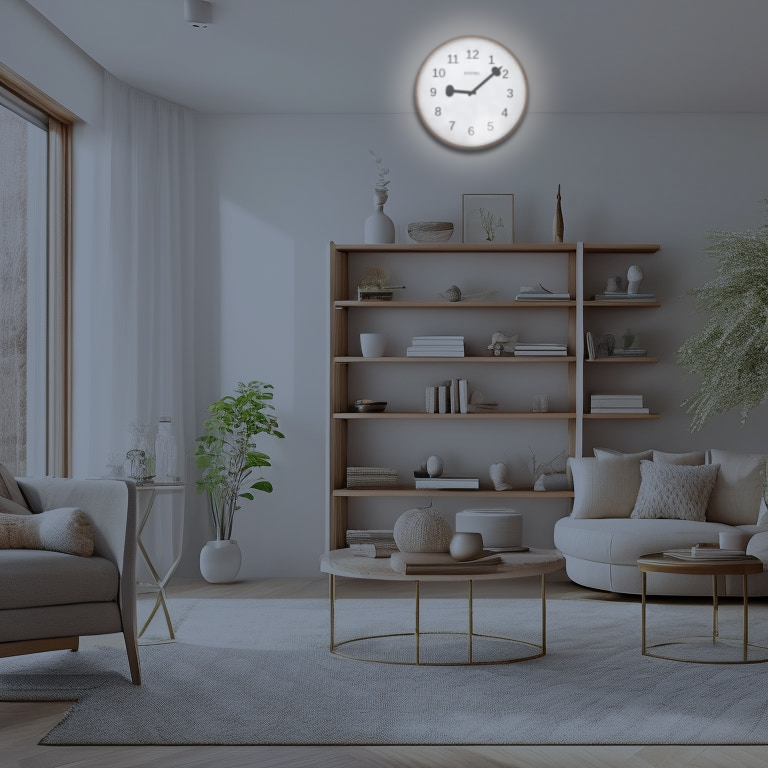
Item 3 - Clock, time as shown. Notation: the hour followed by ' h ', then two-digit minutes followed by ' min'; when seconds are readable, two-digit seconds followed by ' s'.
9 h 08 min
